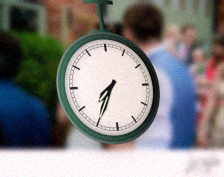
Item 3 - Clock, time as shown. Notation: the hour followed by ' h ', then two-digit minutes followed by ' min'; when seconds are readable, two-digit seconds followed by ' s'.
7 h 35 min
